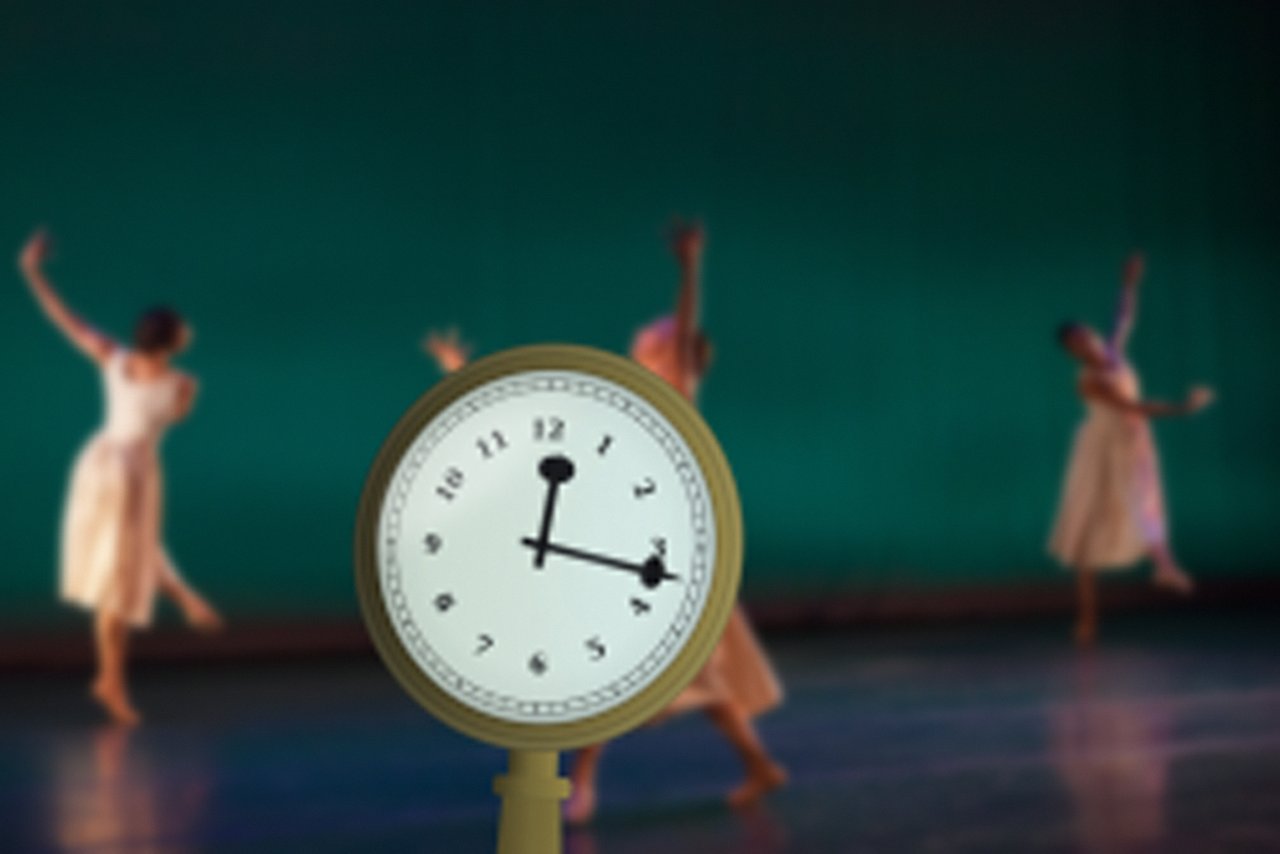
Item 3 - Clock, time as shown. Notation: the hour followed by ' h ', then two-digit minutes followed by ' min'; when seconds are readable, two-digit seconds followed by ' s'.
12 h 17 min
